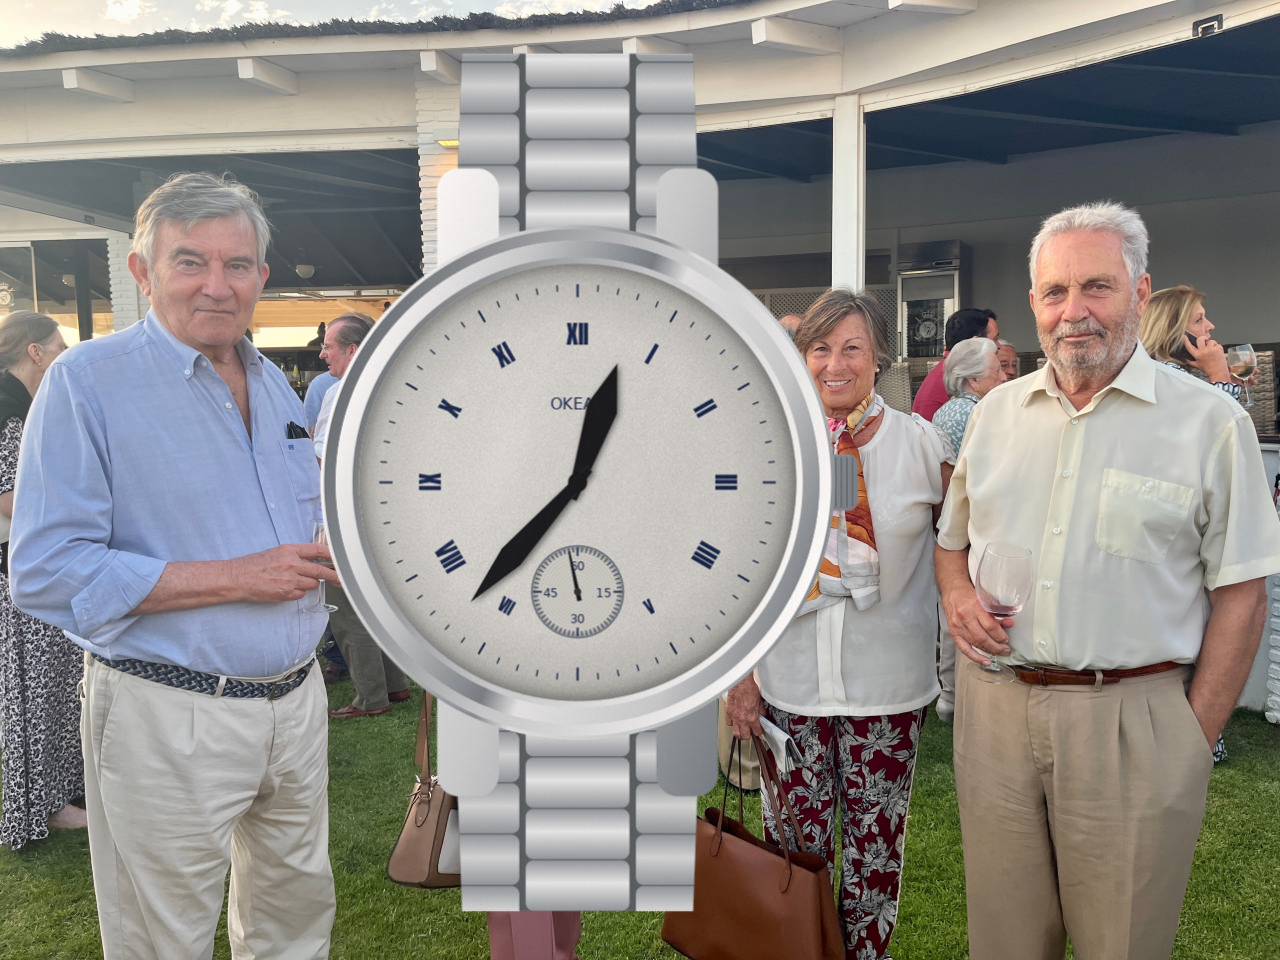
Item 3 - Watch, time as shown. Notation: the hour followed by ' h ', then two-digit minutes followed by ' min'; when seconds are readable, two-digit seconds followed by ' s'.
12 h 36 min 58 s
